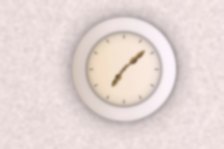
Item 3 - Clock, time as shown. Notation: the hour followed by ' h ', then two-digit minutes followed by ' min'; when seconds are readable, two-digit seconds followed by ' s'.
7 h 08 min
